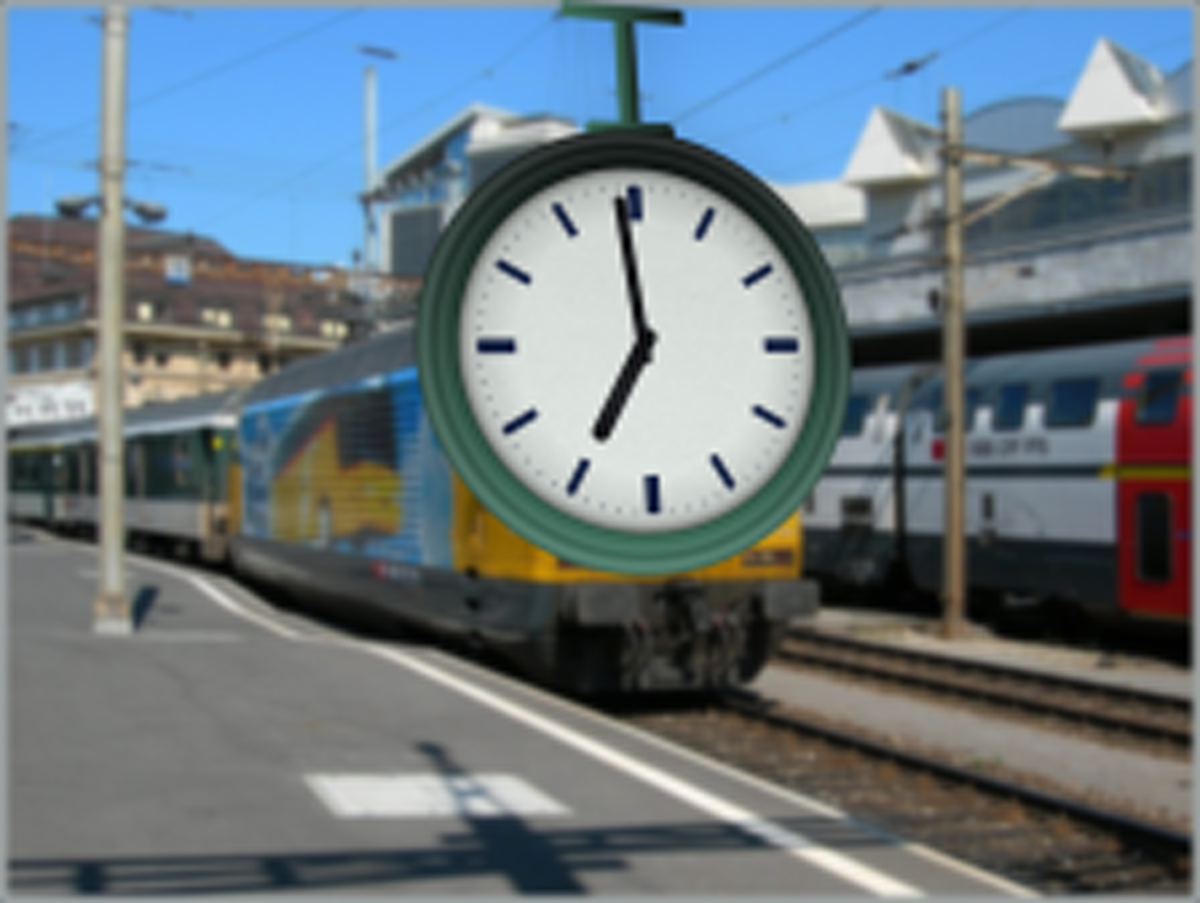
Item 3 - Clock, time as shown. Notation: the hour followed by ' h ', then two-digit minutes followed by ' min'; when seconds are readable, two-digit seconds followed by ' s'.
6 h 59 min
